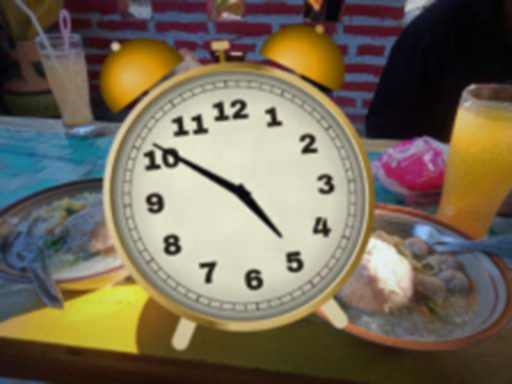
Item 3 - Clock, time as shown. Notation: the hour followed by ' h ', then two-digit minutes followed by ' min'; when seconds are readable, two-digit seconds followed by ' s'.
4 h 51 min
